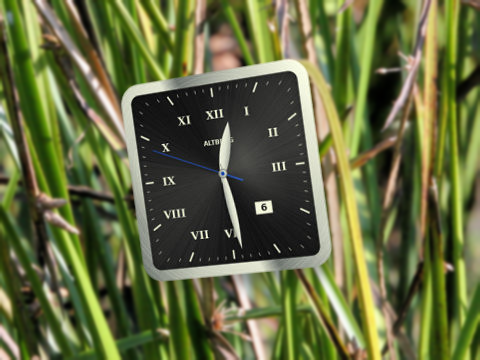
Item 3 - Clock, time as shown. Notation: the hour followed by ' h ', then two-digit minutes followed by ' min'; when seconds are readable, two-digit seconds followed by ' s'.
12 h 28 min 49 s
